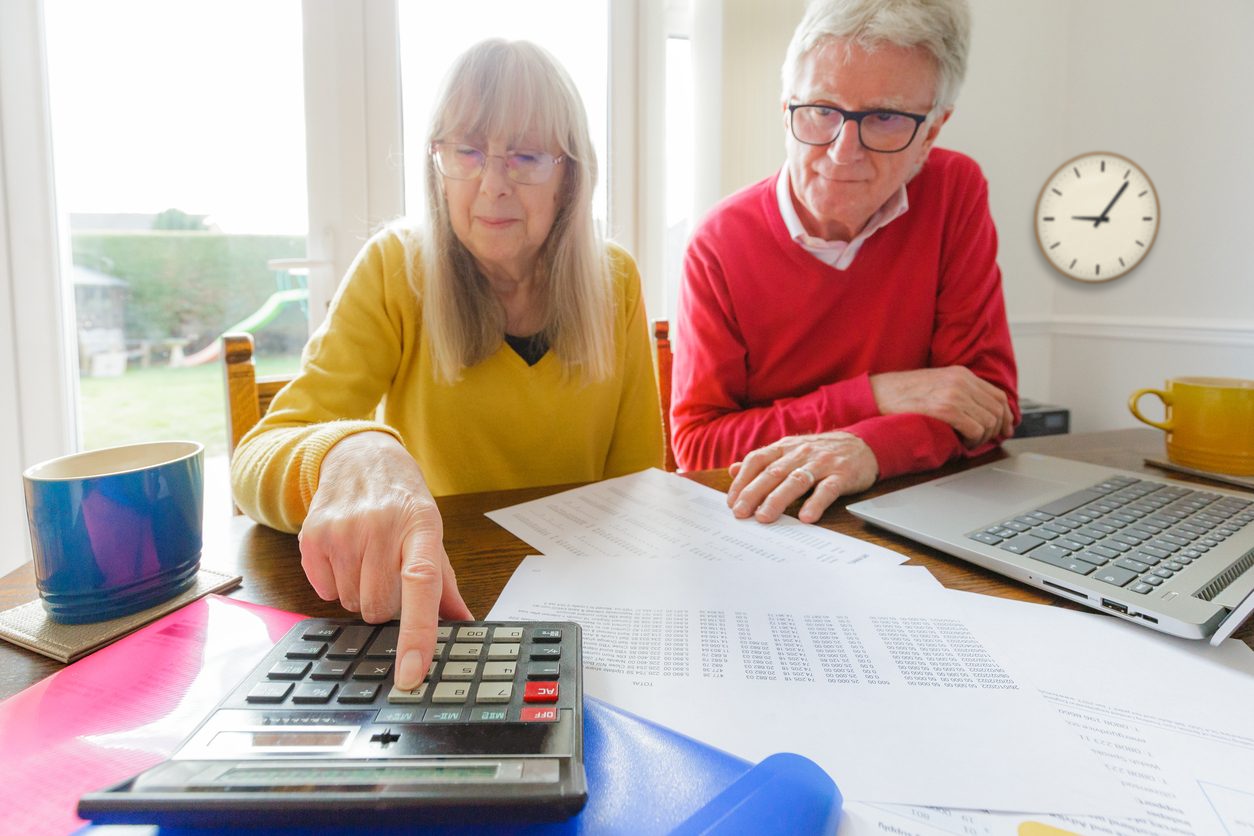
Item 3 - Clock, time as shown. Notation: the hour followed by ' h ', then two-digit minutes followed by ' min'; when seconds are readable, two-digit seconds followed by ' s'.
9 h 06 min
